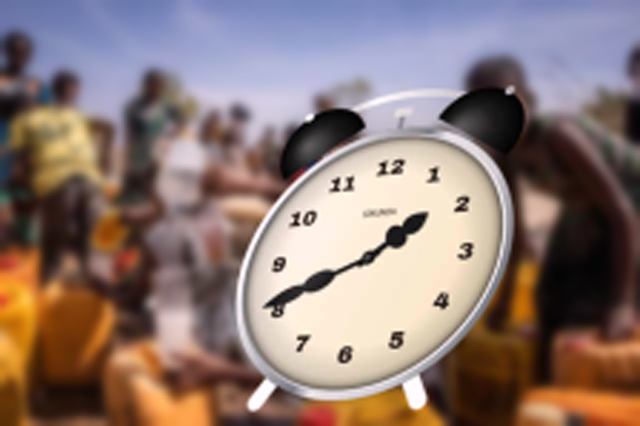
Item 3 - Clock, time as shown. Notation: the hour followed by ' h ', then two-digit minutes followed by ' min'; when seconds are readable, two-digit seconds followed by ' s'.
1 h 41 min
